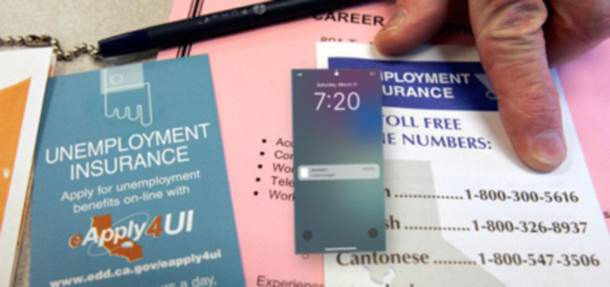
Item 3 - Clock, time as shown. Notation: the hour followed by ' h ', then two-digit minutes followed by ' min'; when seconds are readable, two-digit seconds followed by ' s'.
7 h 20 min
